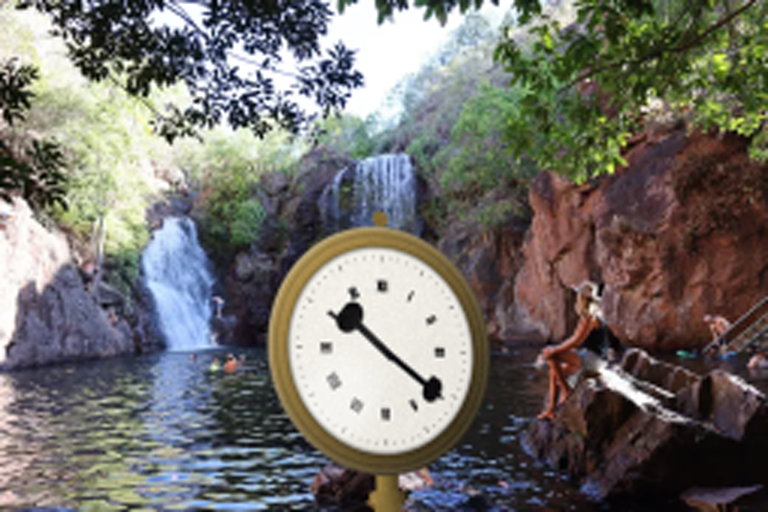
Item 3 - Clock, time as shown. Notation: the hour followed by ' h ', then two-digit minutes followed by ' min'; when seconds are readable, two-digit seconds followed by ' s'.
10 h 21 min
